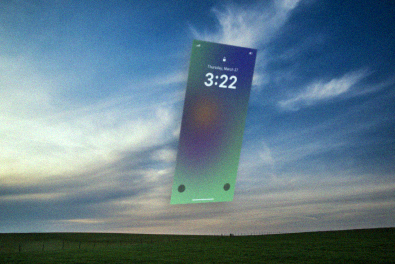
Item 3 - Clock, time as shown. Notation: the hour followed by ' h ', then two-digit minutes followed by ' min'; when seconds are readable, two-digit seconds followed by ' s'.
3 h 22 min
